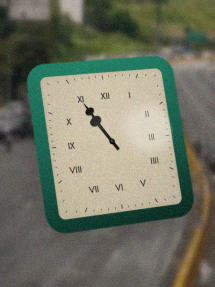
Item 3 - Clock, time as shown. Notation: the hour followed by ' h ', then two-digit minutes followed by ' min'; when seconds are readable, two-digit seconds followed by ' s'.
10 h 55 min
